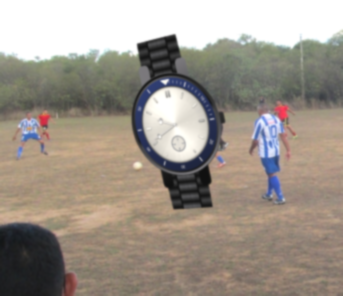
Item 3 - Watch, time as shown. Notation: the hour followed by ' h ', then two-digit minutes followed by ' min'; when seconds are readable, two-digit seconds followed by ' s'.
9 h 41 min
